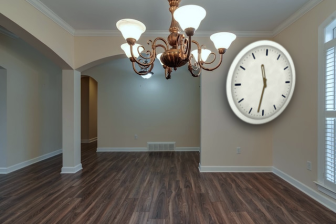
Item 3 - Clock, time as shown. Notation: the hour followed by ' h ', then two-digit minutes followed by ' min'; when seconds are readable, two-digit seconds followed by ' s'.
11 h 32 min
